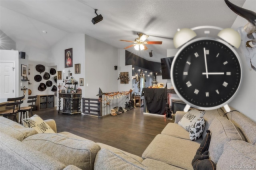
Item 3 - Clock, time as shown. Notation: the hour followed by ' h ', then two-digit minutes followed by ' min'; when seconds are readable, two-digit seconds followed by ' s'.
2 h 59 min
